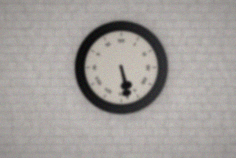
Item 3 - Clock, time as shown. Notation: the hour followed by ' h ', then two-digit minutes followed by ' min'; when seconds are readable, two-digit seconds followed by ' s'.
5 h 28 min
